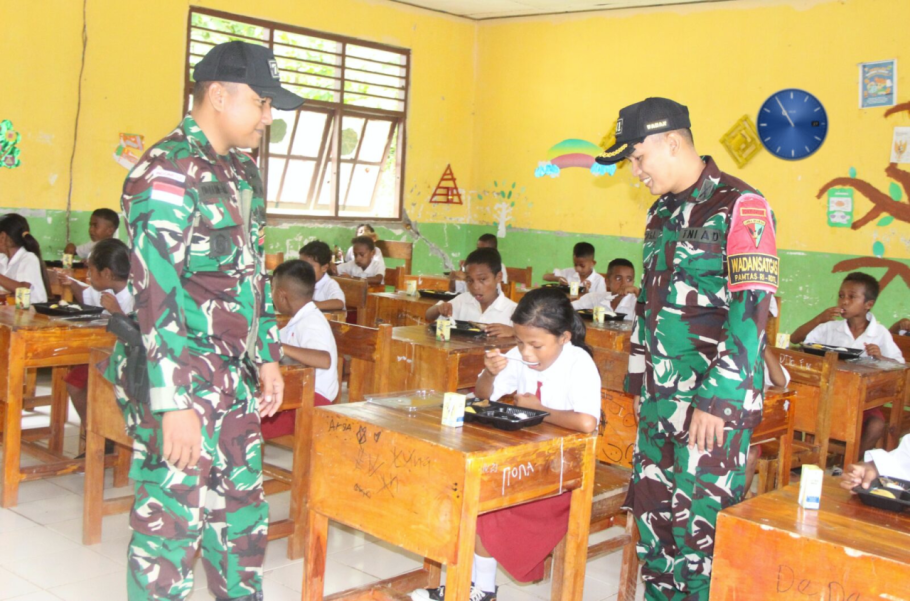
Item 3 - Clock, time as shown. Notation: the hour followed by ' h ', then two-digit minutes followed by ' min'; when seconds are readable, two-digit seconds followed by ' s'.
10 h 55 min
